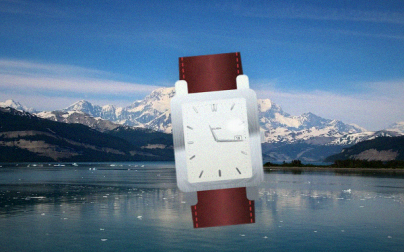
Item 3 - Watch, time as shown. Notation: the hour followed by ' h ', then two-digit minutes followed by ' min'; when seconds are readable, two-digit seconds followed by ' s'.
11 h 16 min
